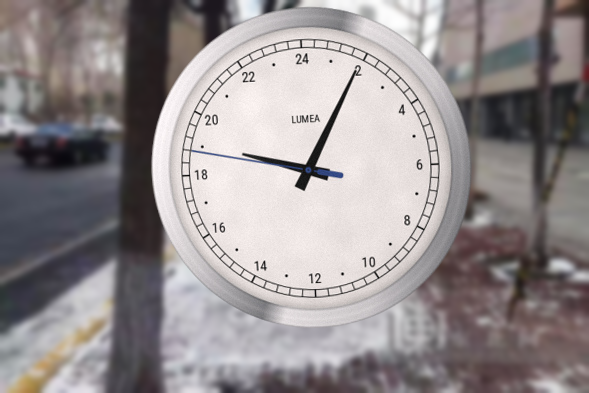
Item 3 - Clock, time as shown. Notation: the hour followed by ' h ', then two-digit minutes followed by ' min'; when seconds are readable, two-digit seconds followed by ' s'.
19 h 04 min 47 s
